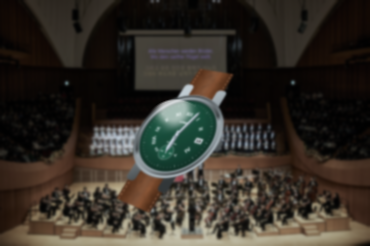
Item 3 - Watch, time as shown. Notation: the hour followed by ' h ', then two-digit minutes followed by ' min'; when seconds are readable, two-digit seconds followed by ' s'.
6 h 03 min
